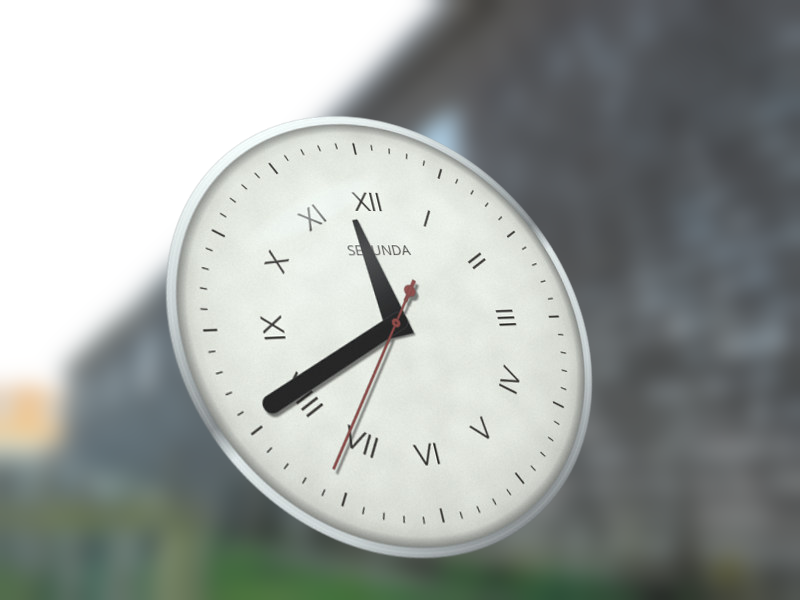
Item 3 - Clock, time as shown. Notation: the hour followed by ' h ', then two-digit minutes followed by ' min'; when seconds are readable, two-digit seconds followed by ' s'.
11 h 40 min 36 s
